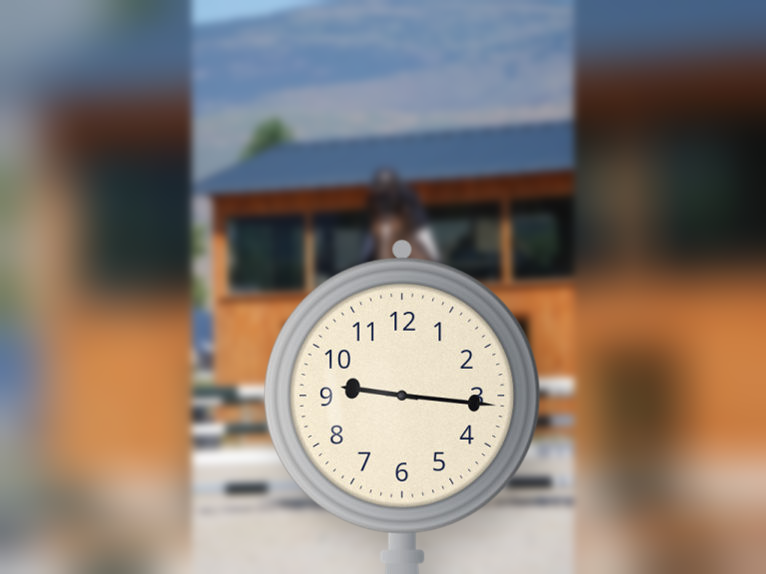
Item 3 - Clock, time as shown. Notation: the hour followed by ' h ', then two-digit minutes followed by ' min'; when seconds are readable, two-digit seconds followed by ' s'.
9 h 16 min
